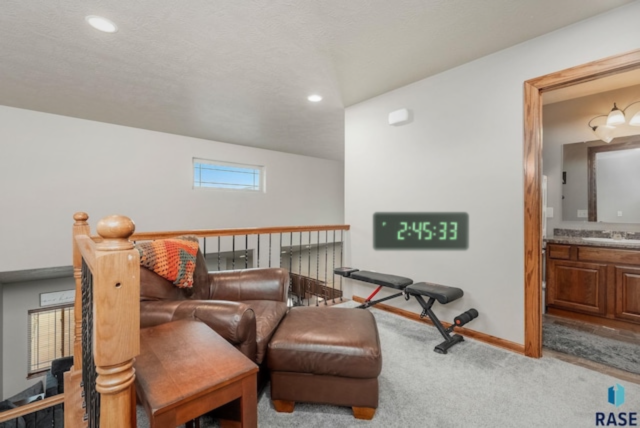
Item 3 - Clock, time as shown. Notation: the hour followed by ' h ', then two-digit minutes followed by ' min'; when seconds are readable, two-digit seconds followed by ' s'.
2 h 45 min 33 s
